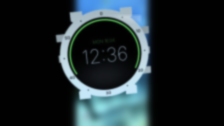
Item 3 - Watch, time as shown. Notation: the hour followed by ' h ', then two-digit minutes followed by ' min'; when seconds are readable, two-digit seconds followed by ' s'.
12 h 36 min
